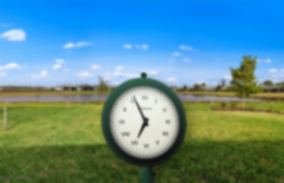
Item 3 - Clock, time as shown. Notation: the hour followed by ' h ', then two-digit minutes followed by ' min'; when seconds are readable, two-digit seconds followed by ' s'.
6 h 56 min
